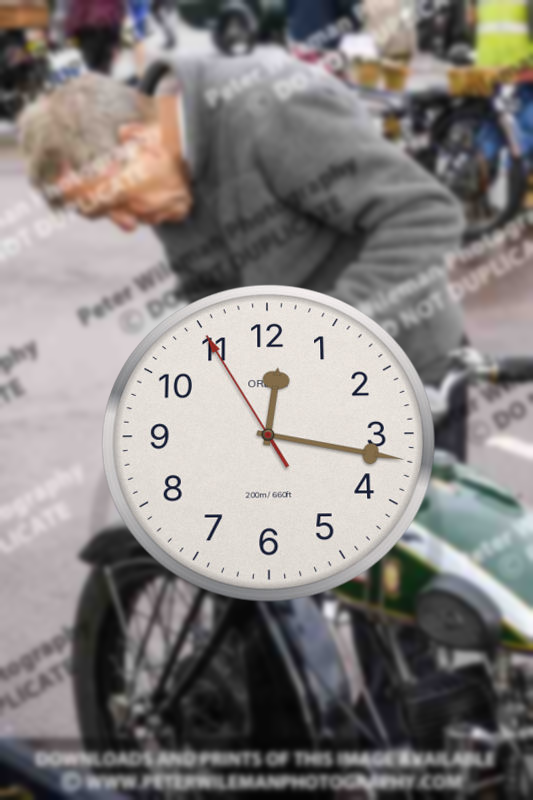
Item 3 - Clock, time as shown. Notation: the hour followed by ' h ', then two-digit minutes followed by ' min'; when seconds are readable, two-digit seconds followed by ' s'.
12 h 16 min 55 s
